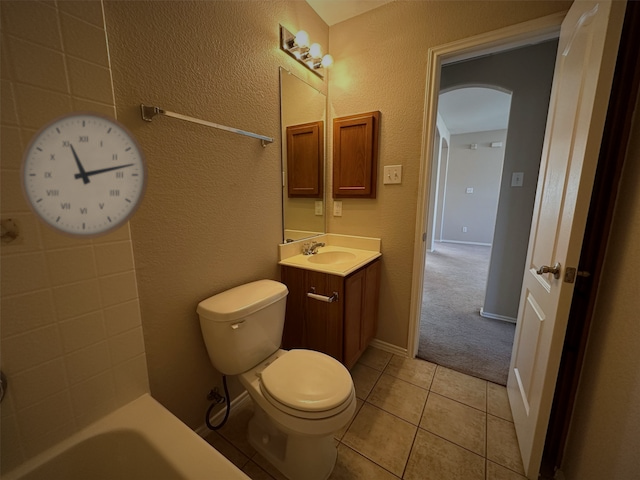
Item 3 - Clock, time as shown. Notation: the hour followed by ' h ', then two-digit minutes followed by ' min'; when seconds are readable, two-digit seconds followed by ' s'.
11 h 13 min
